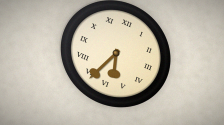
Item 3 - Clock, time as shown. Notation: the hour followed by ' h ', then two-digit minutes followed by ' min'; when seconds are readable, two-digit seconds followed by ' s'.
5 h 34 min
